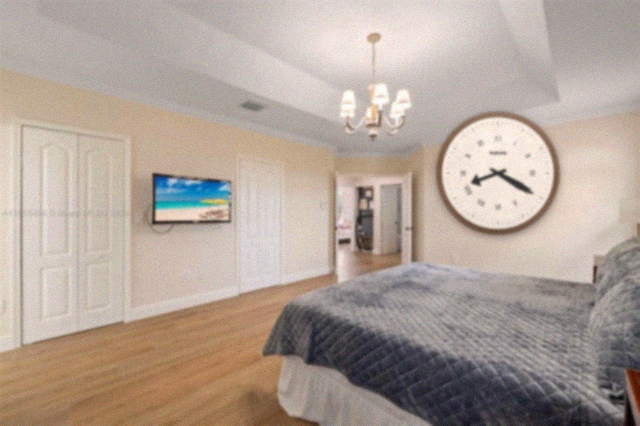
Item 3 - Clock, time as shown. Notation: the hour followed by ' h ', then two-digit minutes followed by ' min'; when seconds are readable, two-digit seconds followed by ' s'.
8 h 20 min
